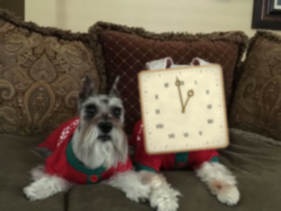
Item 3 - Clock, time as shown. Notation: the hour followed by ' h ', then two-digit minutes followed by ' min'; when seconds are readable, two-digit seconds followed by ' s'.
12 h 59 min
